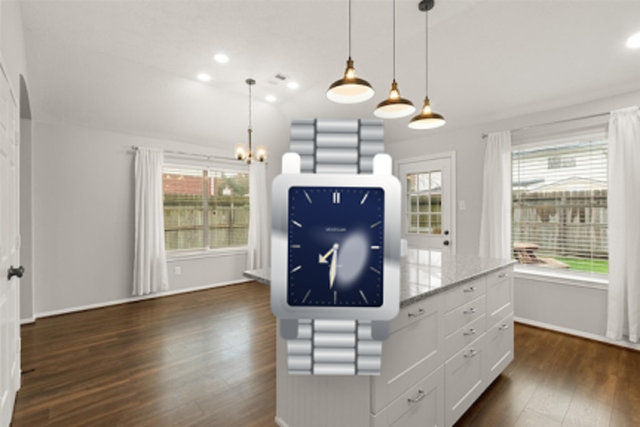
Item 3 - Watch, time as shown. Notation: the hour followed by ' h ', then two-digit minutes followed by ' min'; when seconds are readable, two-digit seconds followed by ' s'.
7 h 31 min
